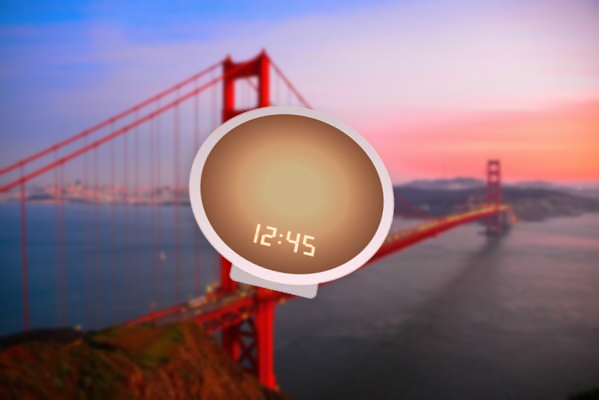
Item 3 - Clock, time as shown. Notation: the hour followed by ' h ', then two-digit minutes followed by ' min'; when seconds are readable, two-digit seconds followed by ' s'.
12 h 45 min
